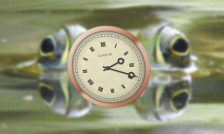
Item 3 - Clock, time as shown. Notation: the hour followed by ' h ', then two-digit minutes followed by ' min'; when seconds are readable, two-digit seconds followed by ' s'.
2 h 19 min
